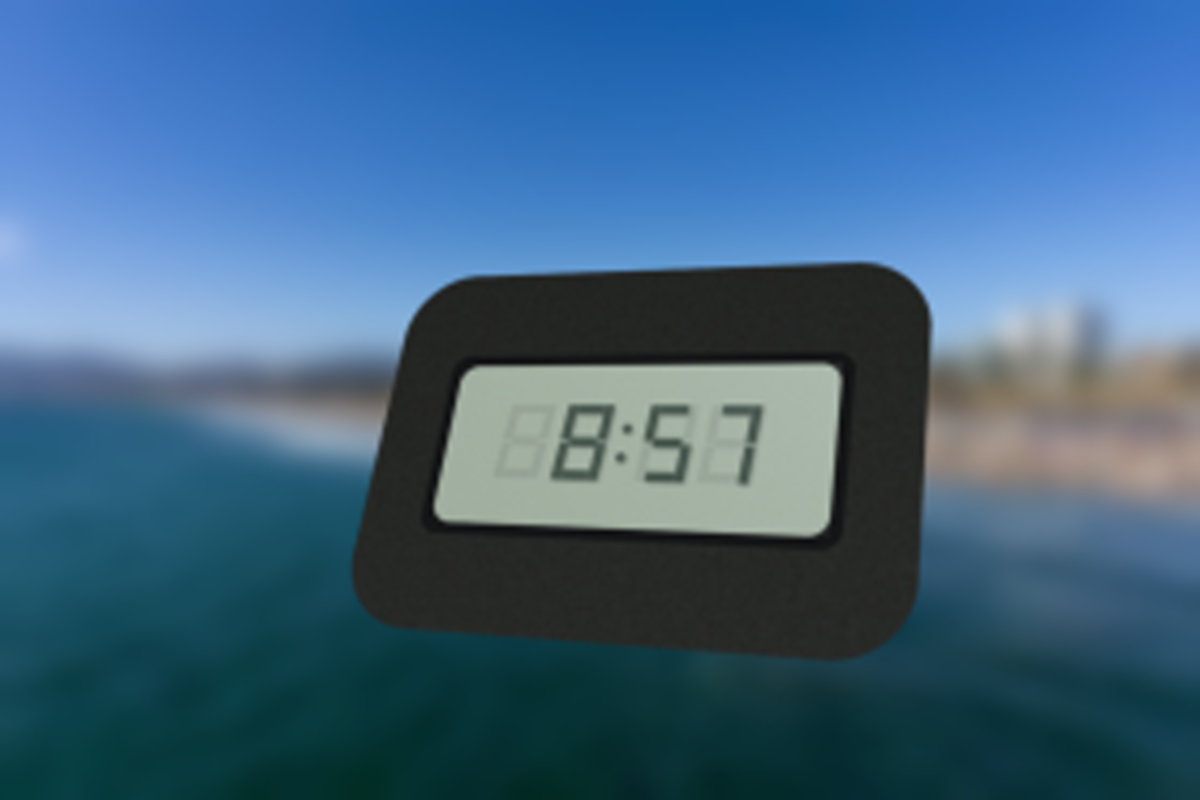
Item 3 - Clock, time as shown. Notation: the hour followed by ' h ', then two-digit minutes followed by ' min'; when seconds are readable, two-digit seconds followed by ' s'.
8 h 57 min
